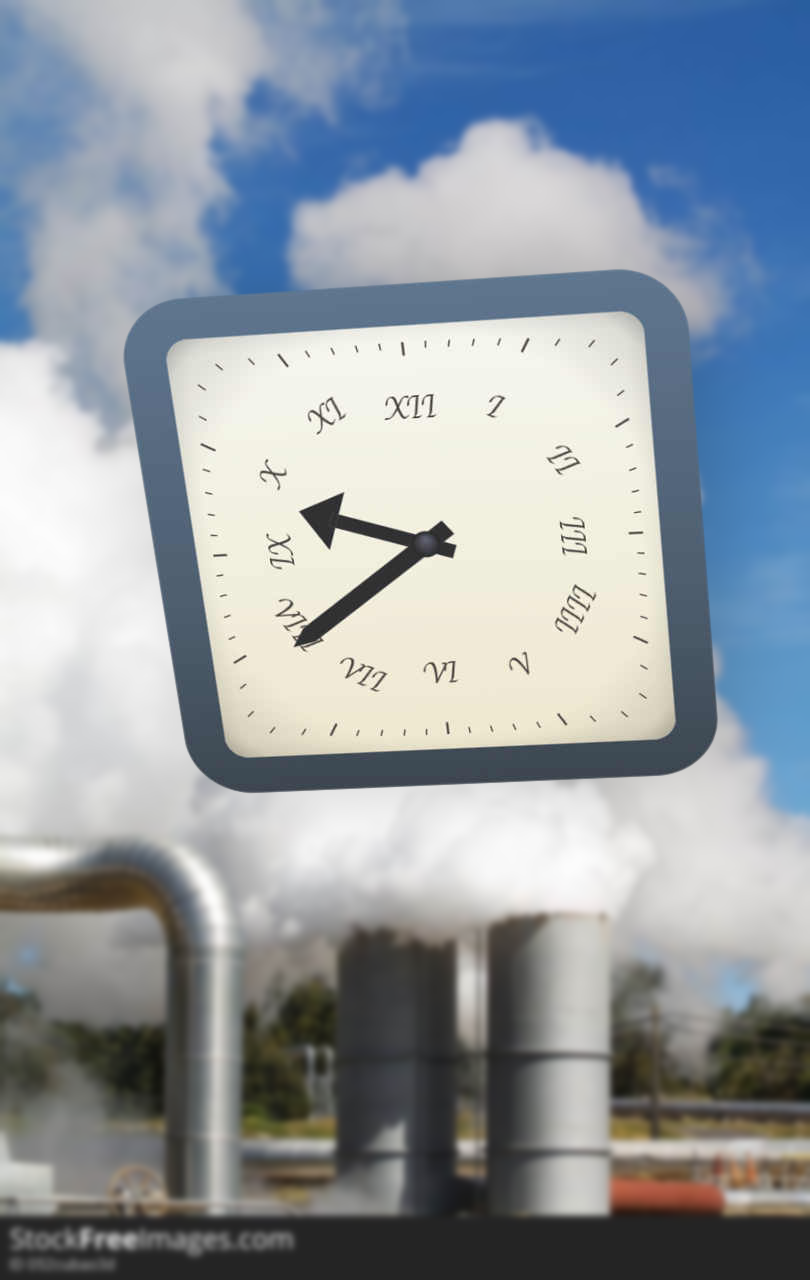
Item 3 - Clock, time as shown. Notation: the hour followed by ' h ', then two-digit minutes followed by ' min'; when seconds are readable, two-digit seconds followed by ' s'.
9 h 39 min
